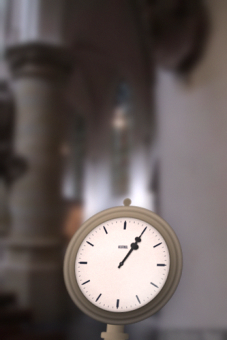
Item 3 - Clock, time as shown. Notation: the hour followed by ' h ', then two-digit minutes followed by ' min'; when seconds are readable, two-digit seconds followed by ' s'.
1 h 05 min
